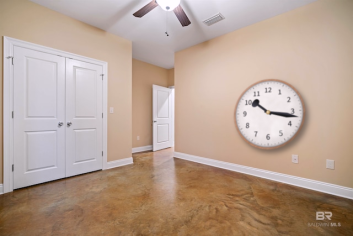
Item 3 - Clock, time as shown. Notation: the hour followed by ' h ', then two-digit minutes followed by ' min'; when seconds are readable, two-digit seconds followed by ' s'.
10 h 17 min
